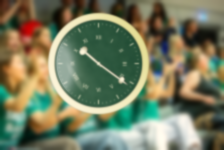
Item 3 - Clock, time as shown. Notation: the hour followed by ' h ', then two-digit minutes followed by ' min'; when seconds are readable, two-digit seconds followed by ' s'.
10 h 21 min
